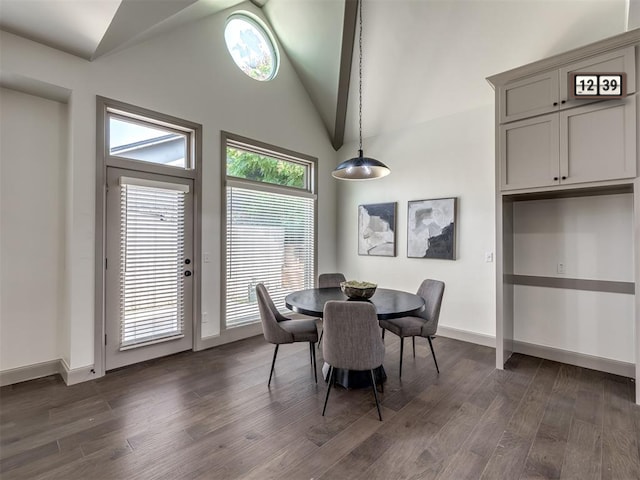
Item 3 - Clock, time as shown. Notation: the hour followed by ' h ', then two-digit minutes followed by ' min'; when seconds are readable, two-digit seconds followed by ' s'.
12 h 39 min
